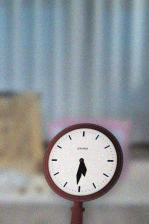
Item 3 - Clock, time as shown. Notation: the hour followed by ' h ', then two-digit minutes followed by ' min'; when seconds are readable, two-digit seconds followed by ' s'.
5 h 31 min
